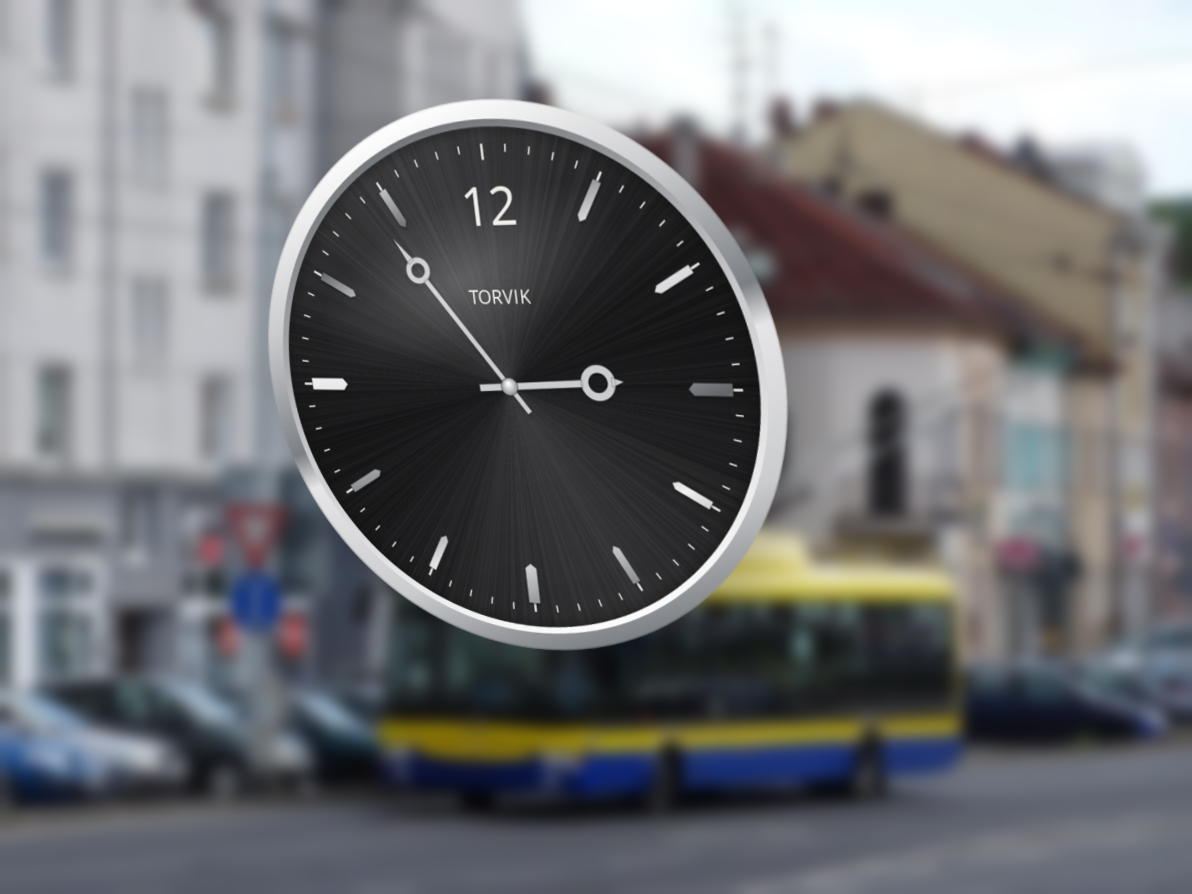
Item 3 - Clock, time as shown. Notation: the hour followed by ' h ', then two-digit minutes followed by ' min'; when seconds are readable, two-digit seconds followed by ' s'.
2 h 54 min
